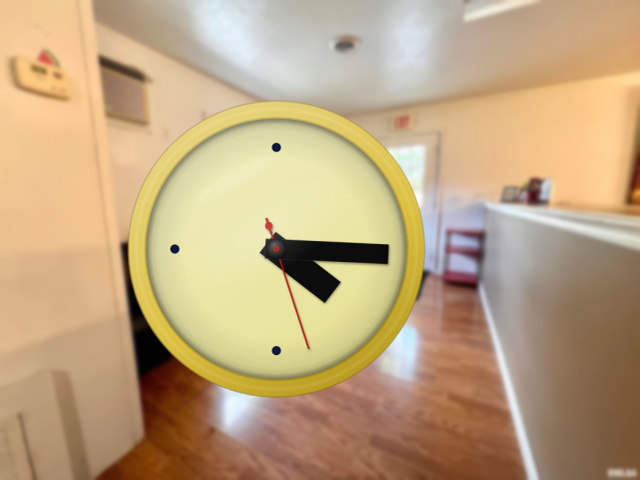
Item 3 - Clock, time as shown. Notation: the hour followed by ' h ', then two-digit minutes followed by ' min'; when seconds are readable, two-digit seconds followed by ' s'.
4 h 15 min 27 s
